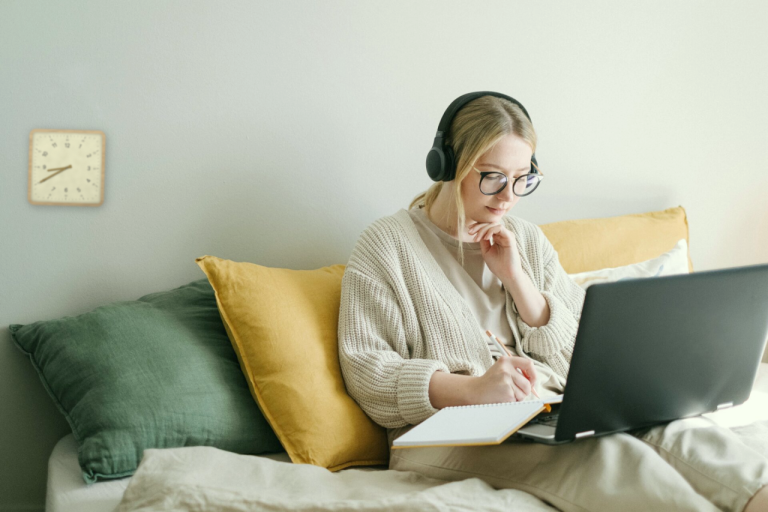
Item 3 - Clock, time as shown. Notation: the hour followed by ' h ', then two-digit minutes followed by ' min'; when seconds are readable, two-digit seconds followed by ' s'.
8 h 40 min
